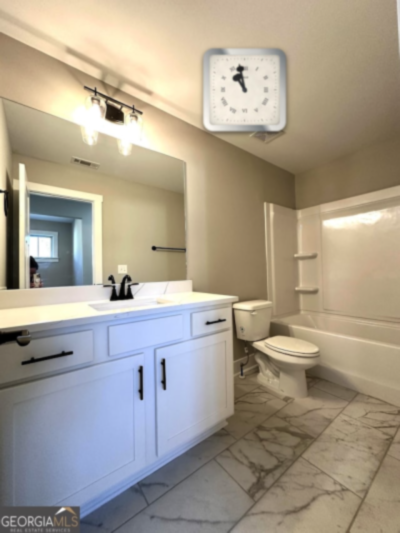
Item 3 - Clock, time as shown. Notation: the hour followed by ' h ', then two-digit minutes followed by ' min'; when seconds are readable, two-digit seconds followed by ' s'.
10 h 58 min
